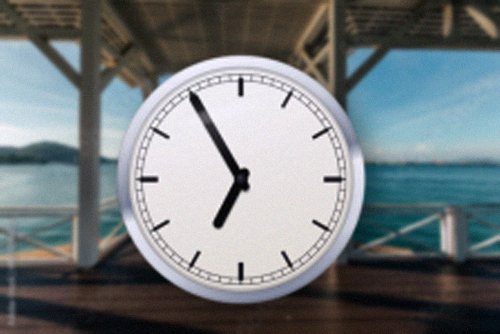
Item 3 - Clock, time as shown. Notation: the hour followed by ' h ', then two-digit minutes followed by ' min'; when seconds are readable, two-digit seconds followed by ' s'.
6 h 55 min
